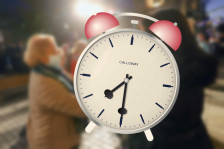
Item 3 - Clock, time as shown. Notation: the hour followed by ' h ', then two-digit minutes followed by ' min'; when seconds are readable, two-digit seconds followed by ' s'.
7 h 30 min
